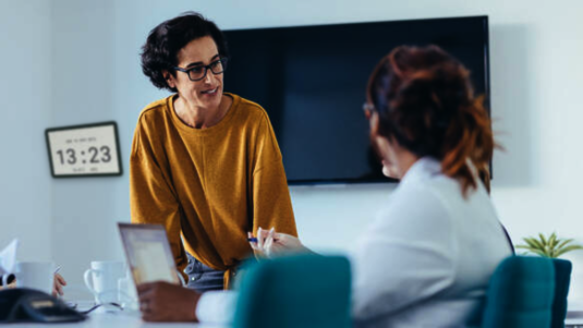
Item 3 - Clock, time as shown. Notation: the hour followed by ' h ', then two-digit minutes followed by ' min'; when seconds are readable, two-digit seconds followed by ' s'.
13 h 23 min
